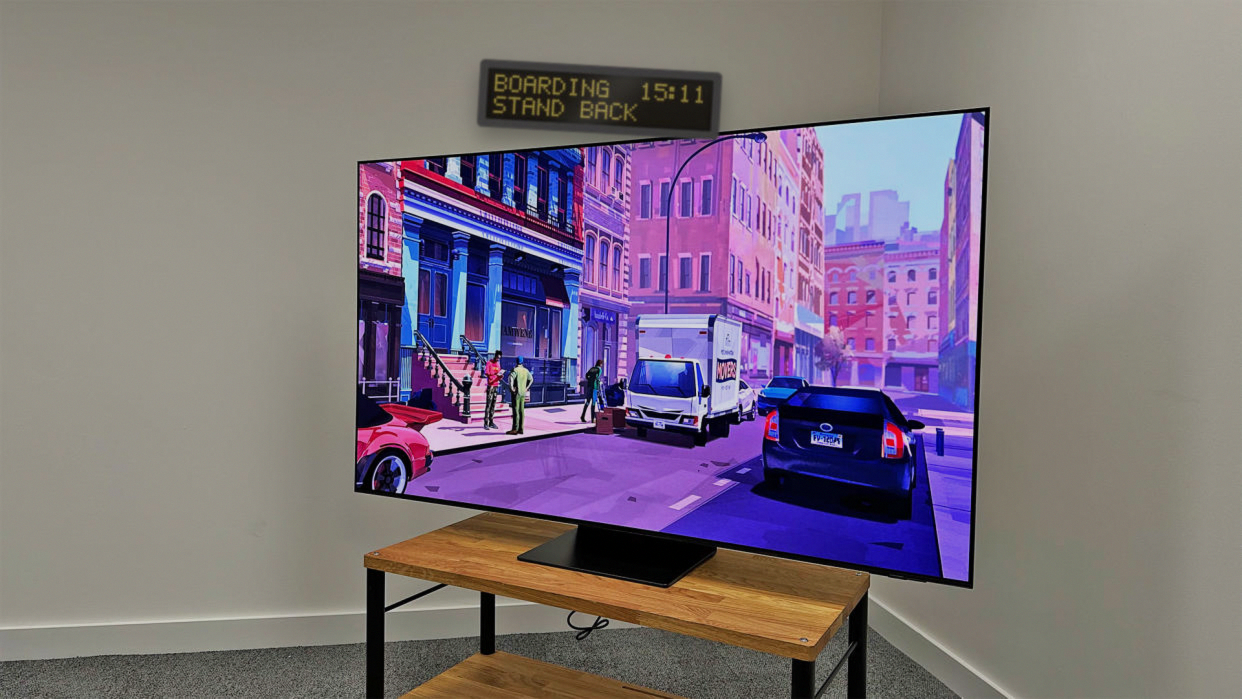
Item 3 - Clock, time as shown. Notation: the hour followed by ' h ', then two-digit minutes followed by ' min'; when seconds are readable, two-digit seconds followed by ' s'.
15 h 11 min
